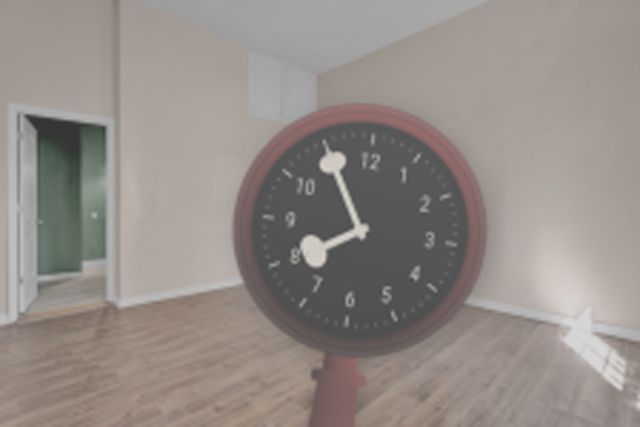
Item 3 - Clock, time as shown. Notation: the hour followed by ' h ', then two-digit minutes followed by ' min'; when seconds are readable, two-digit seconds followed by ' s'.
7 h 55 min
